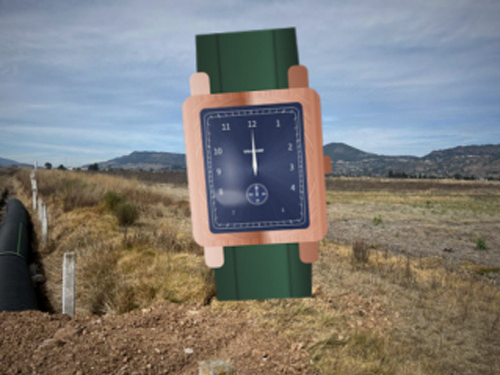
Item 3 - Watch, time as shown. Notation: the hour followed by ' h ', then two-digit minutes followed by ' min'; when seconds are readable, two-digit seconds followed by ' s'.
12 h 00 min
